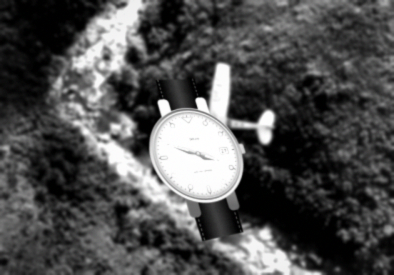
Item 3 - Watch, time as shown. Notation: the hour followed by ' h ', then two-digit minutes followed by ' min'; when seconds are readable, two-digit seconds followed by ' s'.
3 h 49 min
